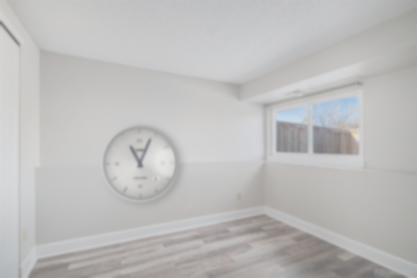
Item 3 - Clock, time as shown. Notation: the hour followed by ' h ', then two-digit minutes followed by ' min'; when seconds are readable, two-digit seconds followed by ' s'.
11 h 04 min
